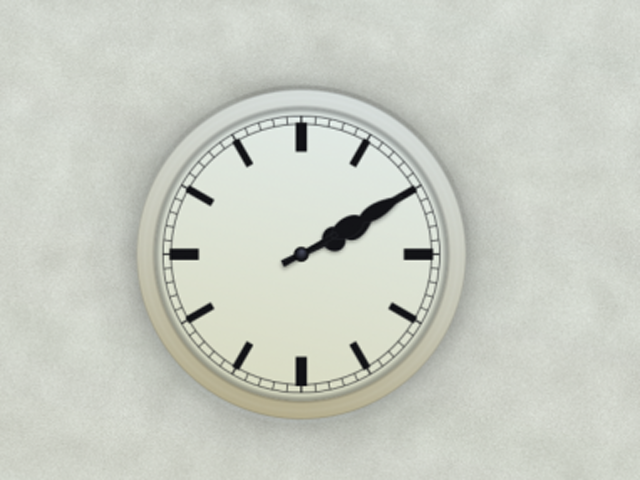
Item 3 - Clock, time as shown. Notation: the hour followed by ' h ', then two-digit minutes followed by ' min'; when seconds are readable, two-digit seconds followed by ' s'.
2 h 10 min
